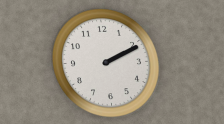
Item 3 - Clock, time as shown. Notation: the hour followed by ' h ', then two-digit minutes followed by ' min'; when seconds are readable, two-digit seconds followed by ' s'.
2 h 11 min
